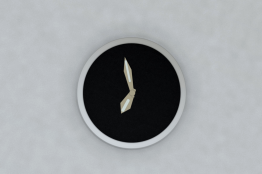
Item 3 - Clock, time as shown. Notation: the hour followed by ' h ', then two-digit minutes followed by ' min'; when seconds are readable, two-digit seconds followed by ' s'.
6 h 58 min
